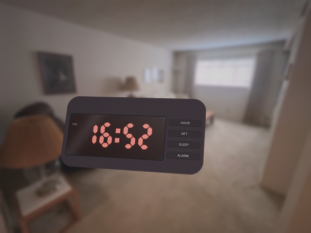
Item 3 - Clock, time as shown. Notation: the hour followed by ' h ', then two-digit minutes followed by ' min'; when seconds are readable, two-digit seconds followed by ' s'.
16 h 52 min
